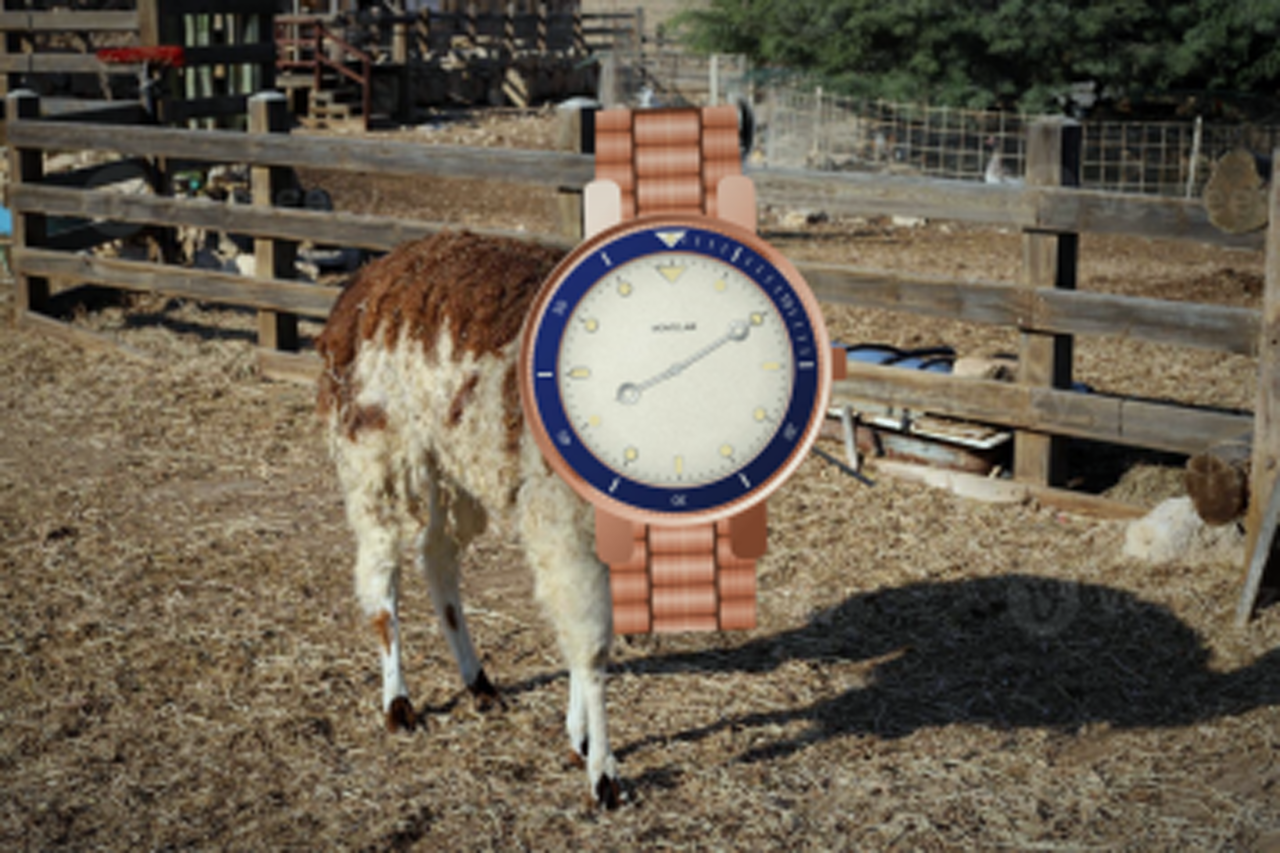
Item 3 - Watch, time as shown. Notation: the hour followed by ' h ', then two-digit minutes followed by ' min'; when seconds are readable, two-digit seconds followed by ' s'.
8 h 10 min
